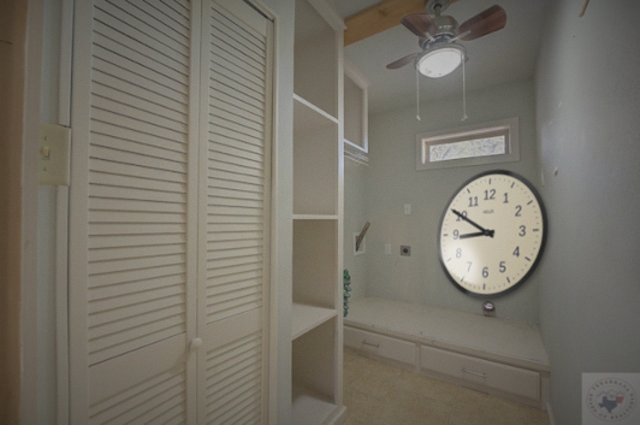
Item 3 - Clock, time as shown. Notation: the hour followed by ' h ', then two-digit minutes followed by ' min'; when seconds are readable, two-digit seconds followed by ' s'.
8 h 50 min
